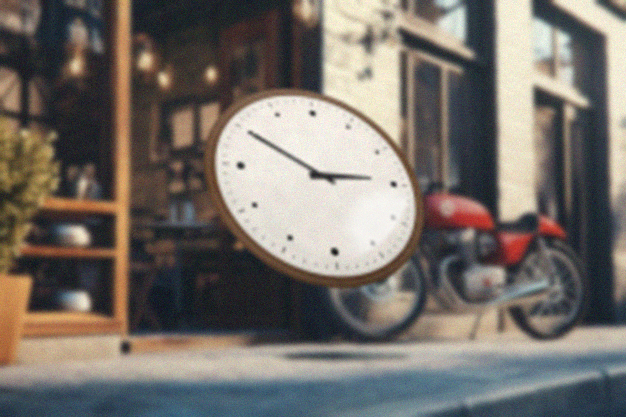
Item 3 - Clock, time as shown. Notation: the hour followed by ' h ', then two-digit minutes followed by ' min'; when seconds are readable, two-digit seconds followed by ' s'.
2 h 50 min
